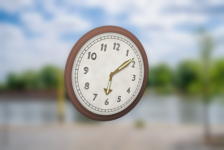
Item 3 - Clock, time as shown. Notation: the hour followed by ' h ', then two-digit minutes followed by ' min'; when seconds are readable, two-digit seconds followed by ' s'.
6 h 08 min
